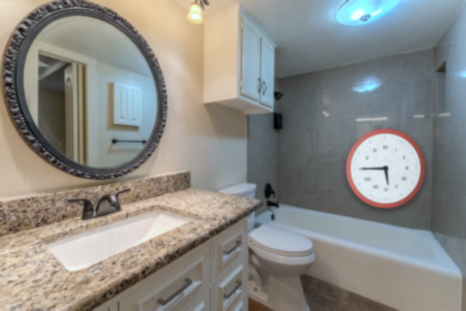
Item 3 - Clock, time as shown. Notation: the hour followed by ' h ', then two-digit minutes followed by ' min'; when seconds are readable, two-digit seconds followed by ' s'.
5 h 45 min
